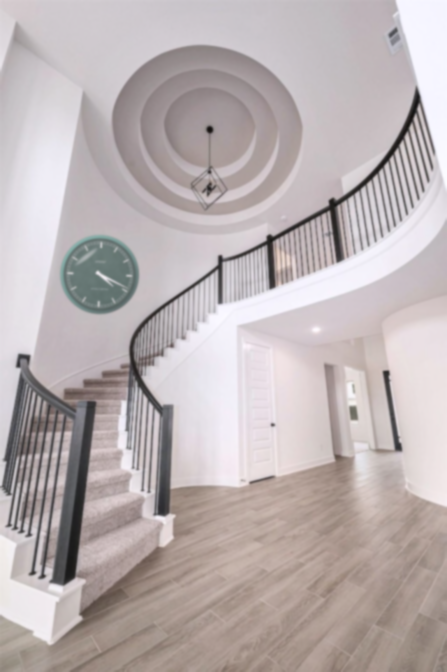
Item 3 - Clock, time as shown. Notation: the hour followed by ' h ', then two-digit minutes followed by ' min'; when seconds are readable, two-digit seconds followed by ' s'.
4 h 19 min
